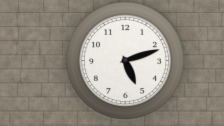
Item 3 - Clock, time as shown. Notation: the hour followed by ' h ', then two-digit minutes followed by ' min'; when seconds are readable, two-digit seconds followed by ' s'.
5 h 12 min
